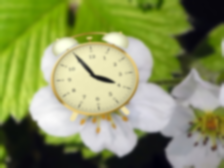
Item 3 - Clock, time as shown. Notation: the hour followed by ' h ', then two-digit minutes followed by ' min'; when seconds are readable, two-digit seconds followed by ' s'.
3 h 55 min
